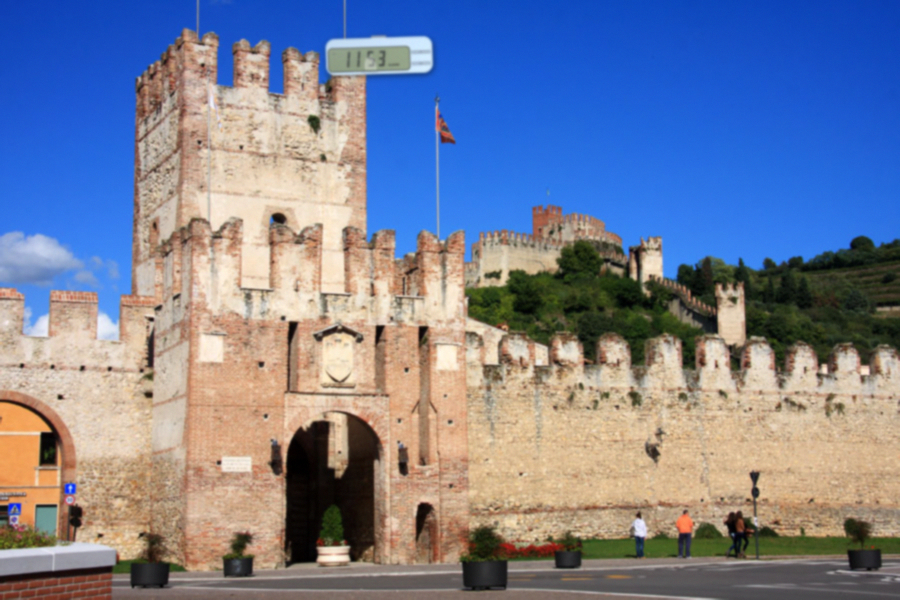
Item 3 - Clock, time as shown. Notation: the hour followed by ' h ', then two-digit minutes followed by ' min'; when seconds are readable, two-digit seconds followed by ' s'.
11 h 53 min
